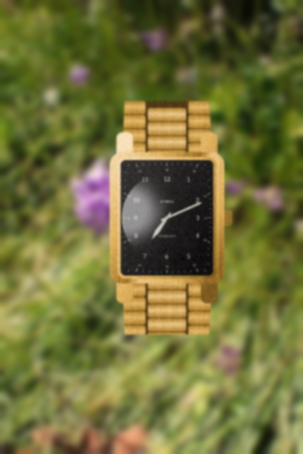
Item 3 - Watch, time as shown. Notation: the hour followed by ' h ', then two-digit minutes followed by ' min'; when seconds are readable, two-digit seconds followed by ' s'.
7 h 11 min
